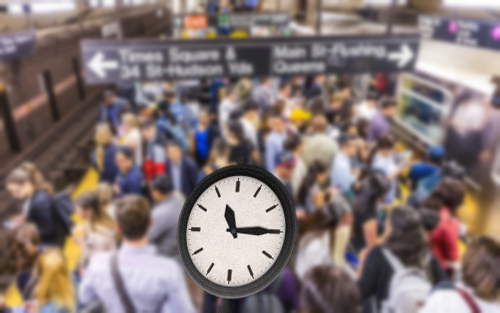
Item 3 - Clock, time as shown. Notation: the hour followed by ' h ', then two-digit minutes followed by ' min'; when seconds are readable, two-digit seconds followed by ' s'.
11 h 15 min
